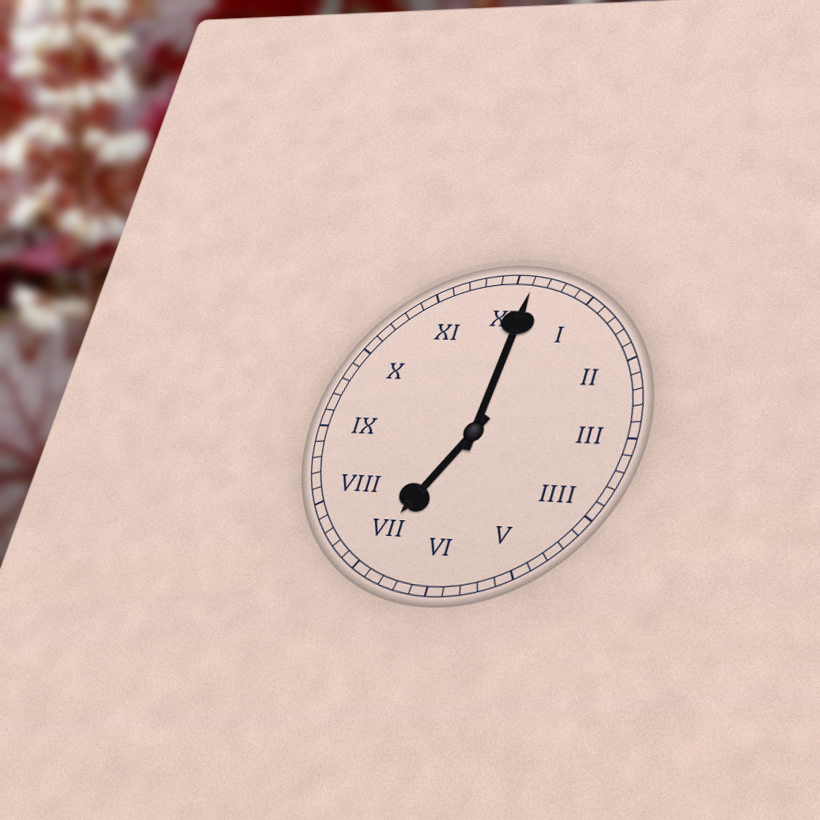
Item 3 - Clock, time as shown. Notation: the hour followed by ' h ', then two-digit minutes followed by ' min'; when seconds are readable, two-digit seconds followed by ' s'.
7 h 01 min
